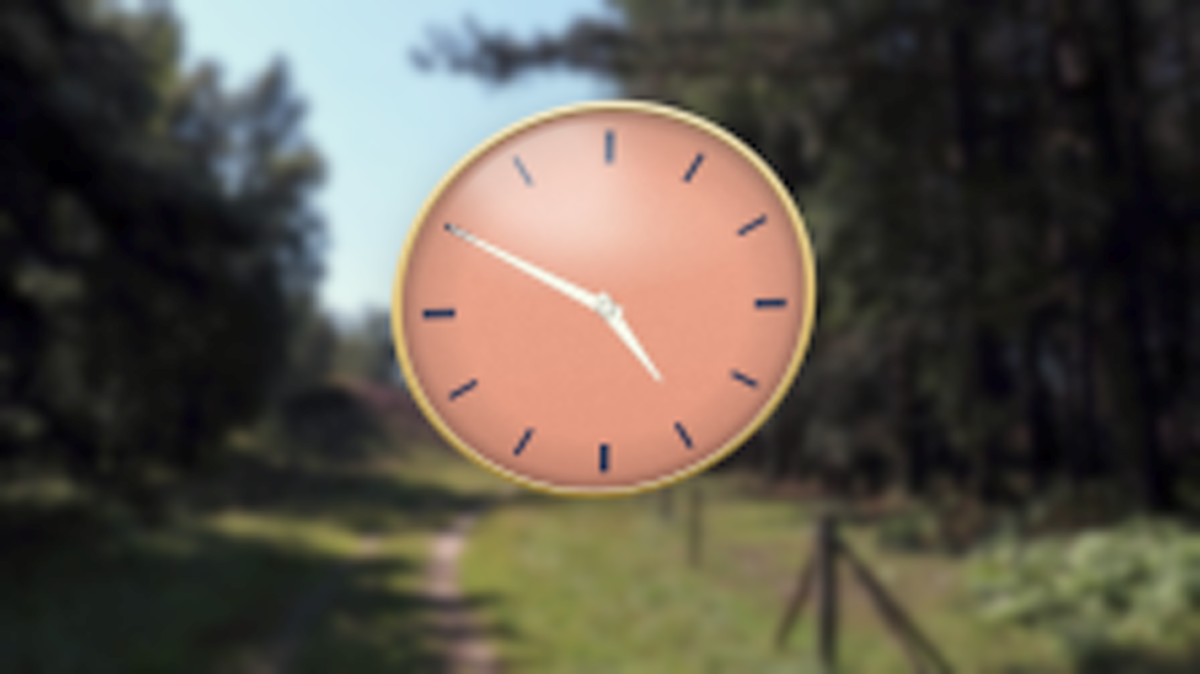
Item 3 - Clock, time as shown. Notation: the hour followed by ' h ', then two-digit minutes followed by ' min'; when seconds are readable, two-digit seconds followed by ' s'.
4 h 50 min
